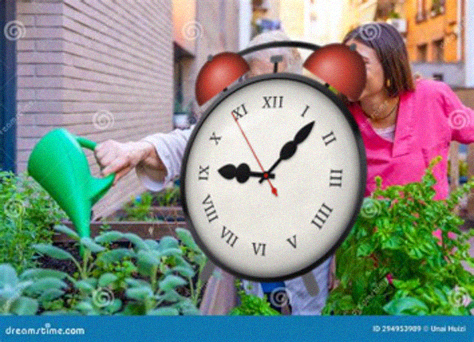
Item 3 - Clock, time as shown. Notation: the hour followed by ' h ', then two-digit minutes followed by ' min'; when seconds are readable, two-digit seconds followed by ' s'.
9 h 06 min 54 s
